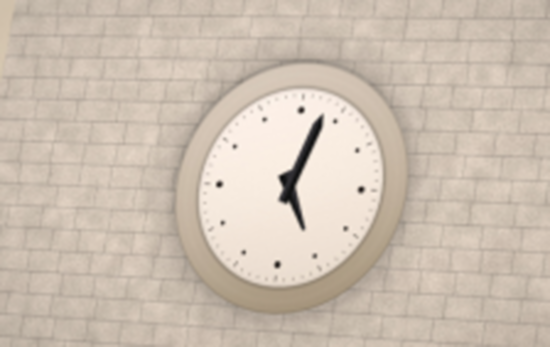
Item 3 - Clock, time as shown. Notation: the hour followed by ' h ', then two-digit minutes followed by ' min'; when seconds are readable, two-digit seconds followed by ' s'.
5 h 03 min
